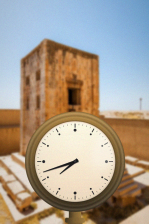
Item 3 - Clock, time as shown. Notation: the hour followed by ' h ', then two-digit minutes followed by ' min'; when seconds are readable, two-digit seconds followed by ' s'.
7 h 42 min
